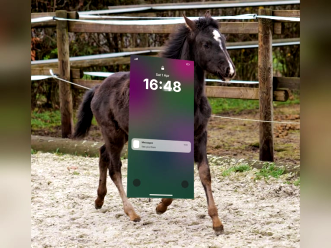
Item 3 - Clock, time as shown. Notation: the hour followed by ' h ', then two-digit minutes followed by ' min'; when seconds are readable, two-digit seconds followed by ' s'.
16 h 48 min
